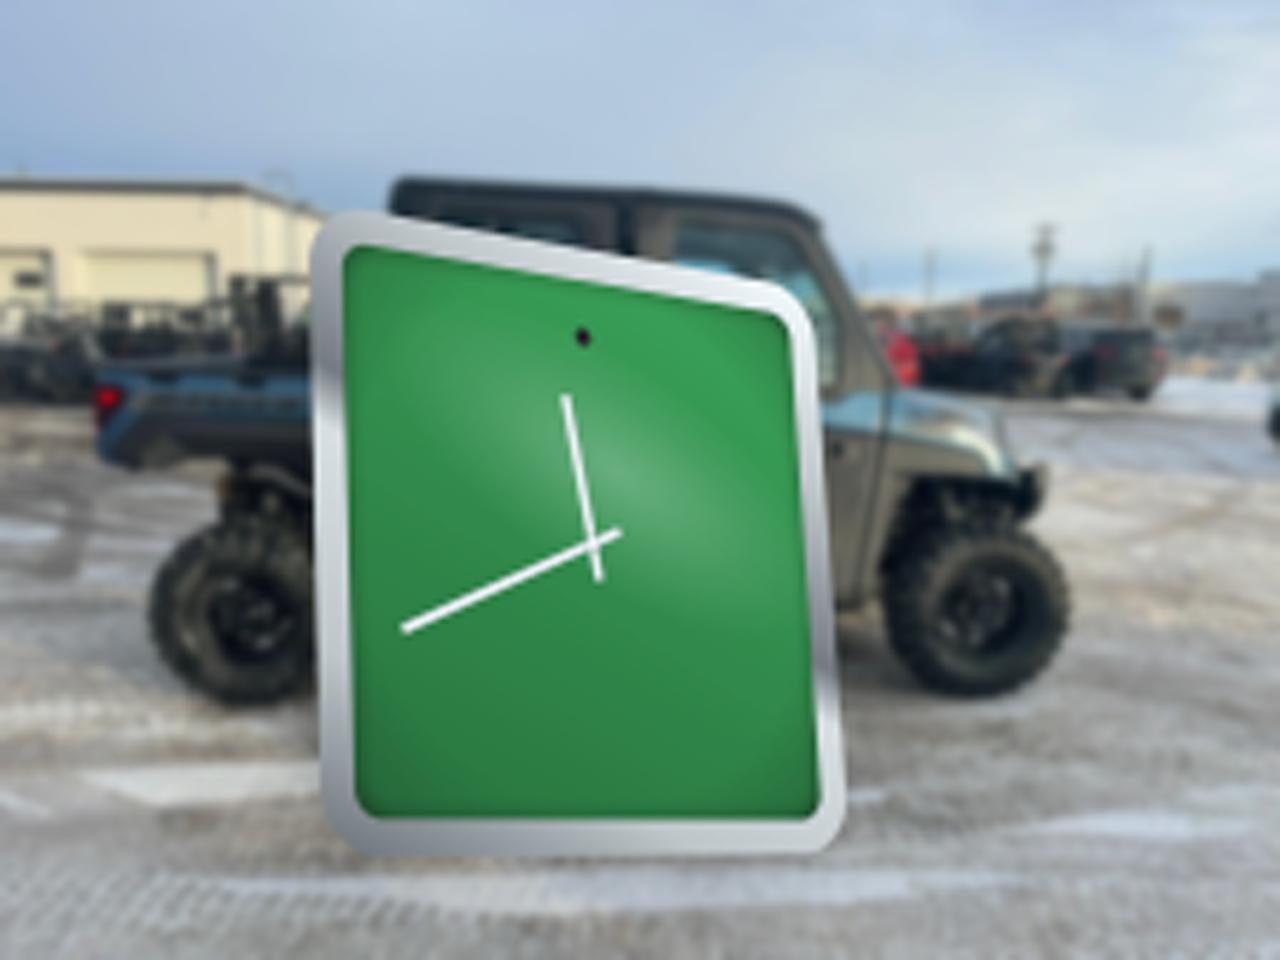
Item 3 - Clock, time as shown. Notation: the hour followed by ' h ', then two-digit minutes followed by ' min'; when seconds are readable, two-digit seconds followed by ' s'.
11 h 41 min
